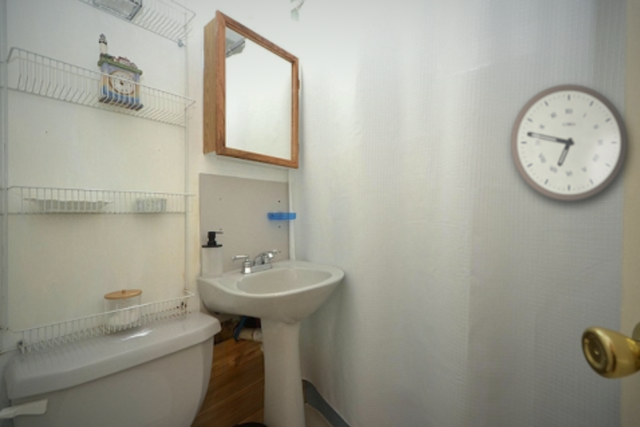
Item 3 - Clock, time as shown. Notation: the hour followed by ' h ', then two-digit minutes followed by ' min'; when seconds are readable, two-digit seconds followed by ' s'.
6 h 47 min
